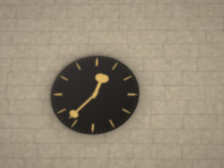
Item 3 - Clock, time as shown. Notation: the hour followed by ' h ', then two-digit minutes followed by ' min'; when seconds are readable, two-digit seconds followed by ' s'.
12 h 37 min
